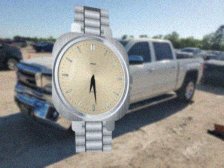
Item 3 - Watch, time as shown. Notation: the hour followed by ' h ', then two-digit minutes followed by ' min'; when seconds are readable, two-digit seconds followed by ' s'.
6 h 29 min
